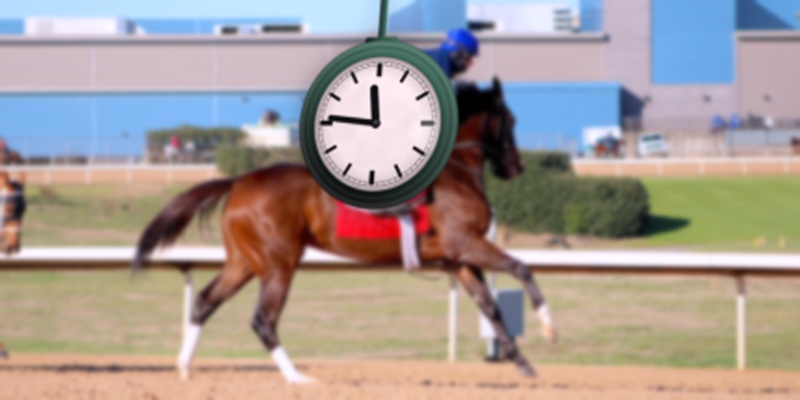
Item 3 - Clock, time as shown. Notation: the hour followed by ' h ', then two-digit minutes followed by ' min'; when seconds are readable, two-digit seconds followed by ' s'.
11 h 46 min
